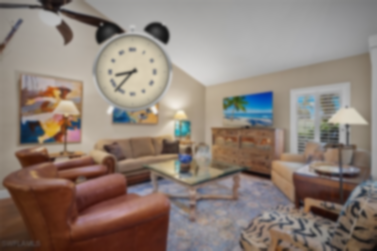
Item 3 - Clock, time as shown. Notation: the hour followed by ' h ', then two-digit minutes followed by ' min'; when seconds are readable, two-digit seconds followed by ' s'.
8 h 37 min
